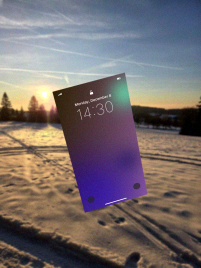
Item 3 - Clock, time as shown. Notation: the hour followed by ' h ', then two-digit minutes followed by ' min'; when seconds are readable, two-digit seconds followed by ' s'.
14 h 30 min
